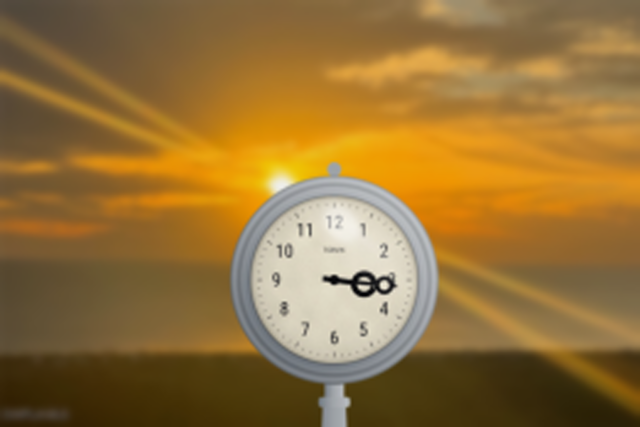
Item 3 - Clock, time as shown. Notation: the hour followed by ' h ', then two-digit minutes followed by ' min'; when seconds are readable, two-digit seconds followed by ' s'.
3 h 16 min
